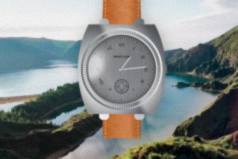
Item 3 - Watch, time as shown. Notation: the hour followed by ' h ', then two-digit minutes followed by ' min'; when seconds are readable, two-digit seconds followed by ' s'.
1 h 14 min
